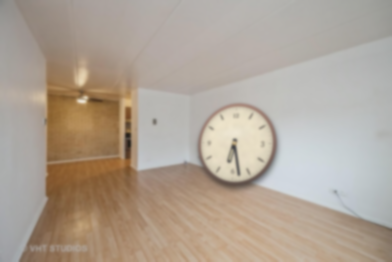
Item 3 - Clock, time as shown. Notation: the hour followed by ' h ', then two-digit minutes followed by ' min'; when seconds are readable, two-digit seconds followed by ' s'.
6 h 28 min
